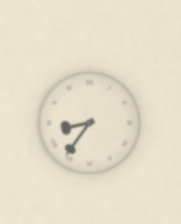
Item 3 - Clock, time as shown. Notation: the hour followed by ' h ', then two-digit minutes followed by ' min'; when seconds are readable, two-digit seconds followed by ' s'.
8 h 36 min
